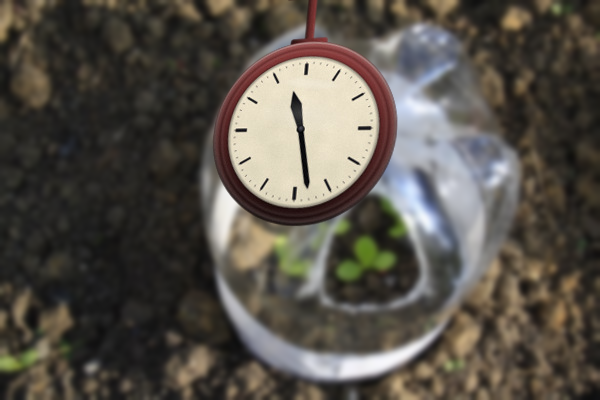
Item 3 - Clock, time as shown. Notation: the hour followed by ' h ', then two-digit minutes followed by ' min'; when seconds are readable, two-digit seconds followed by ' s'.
11 h 28 min
